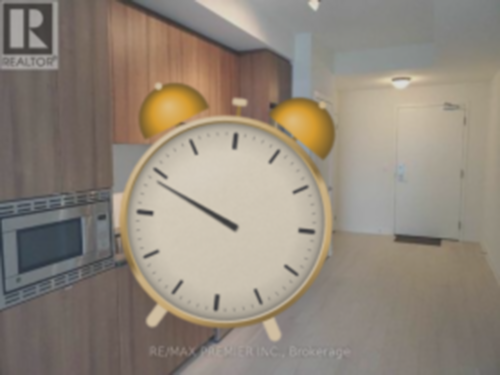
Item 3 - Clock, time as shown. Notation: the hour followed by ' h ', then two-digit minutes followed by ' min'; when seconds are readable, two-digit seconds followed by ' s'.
9 h 49 min
